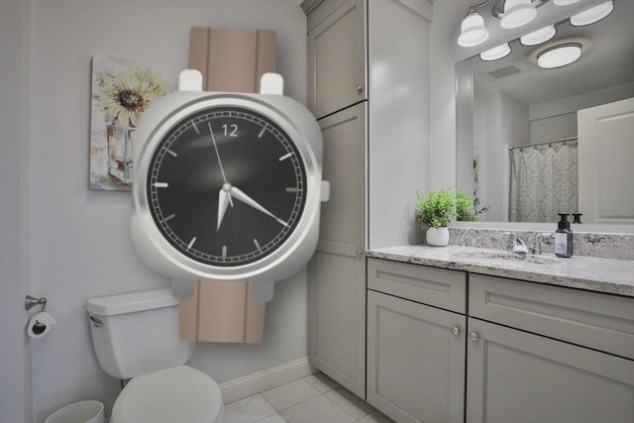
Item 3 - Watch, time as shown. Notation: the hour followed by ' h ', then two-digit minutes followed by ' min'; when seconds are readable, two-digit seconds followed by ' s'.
6 h 19 min 57 s
